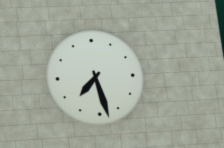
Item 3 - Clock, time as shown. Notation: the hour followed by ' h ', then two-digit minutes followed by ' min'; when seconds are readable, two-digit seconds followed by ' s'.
7 h 28 min
